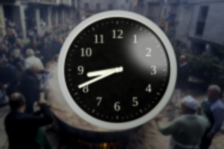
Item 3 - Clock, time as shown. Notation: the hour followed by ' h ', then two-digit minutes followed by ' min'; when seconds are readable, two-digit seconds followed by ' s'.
8 h 41 min
